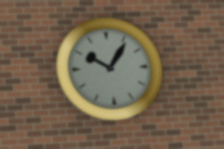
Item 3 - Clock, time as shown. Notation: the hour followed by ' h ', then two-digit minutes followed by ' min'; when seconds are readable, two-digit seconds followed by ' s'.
10 h 06 min
